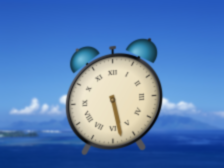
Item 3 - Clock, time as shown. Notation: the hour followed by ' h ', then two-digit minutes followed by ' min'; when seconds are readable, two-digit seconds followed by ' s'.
5 h 28 min
